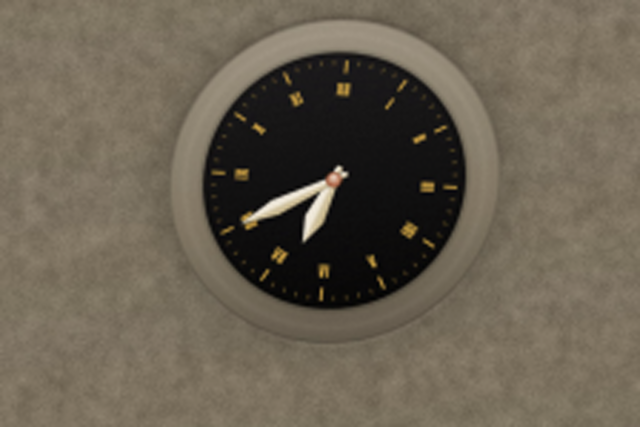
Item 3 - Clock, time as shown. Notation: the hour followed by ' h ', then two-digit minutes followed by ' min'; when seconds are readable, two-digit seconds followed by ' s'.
6 h 40 min
